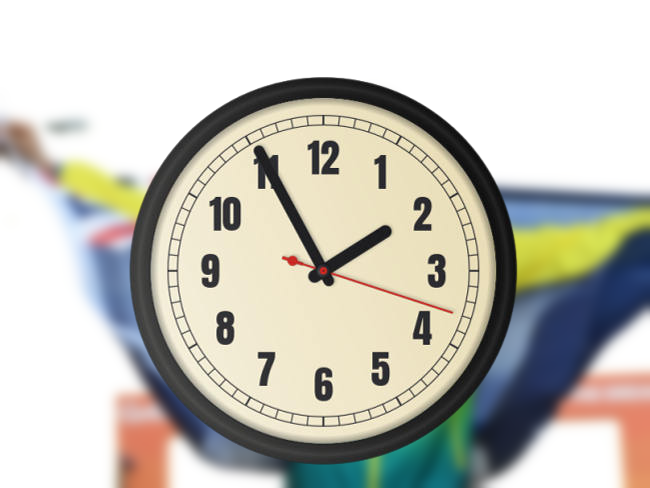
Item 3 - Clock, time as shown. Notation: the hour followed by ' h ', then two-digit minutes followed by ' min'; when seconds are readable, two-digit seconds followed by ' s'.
1 h 55 min 18 s
